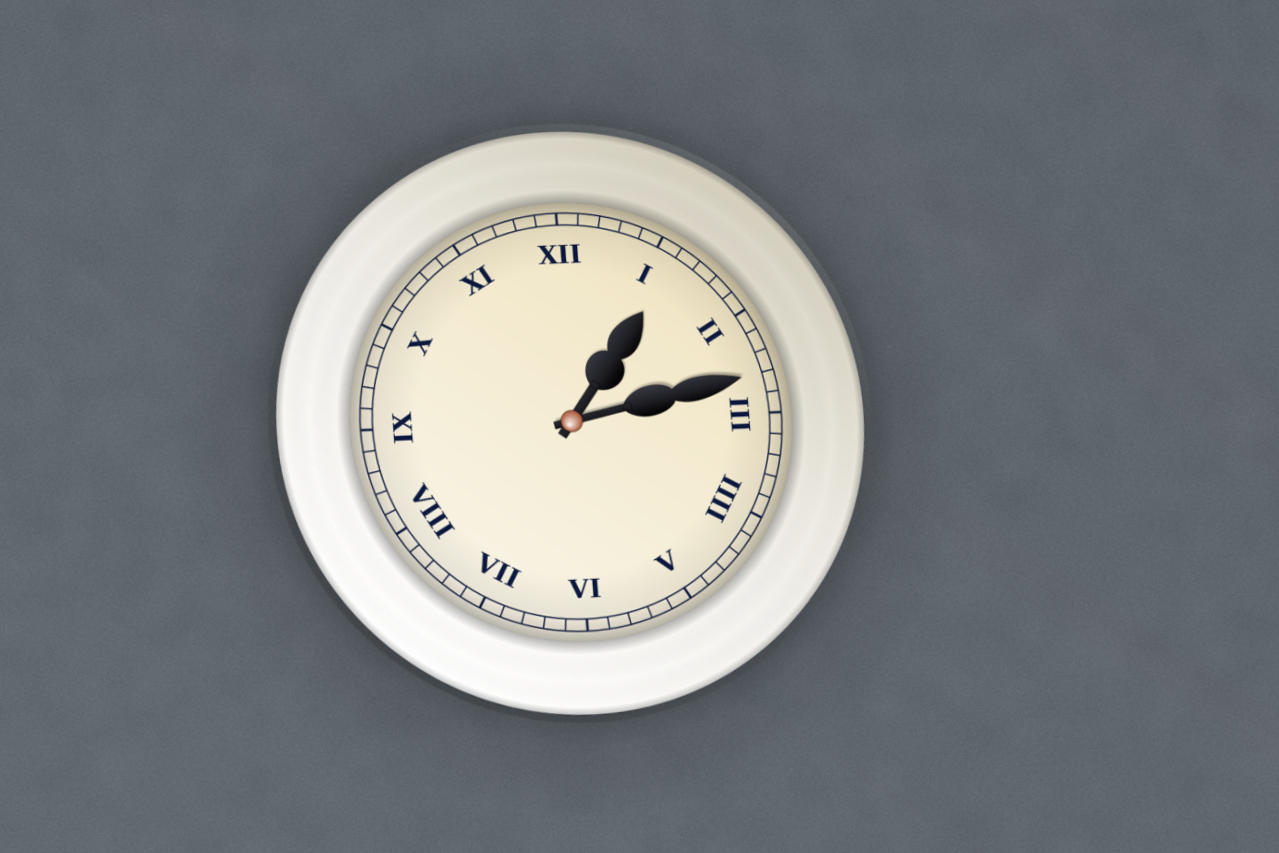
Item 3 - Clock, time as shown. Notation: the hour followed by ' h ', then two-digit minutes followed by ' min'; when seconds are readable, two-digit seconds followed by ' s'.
1 h 13 min
